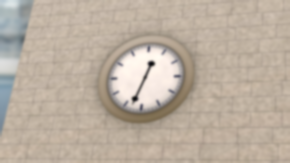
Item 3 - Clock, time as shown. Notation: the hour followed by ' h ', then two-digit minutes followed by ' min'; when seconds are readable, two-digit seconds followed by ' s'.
12 h 33 min
